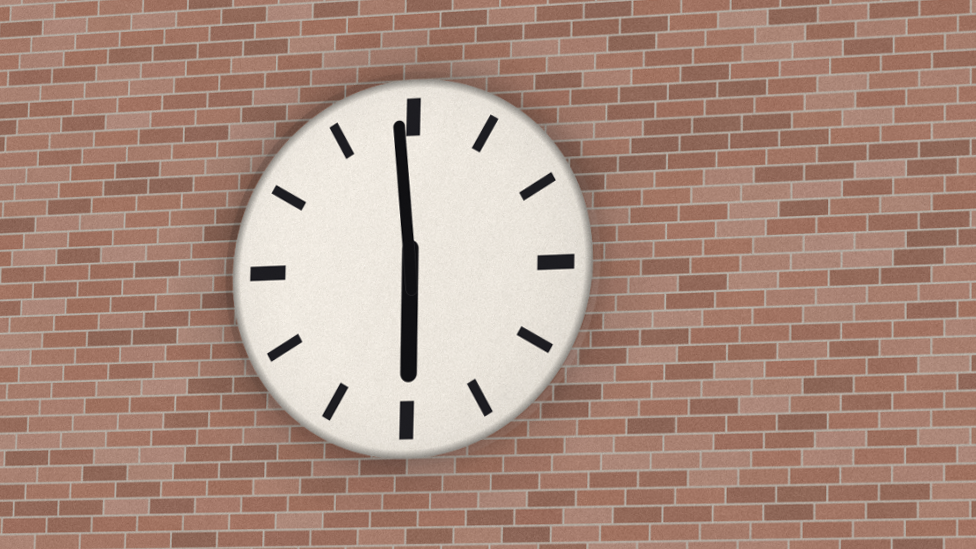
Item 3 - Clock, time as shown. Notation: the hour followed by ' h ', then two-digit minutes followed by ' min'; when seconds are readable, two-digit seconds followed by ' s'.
5 h 59 min
